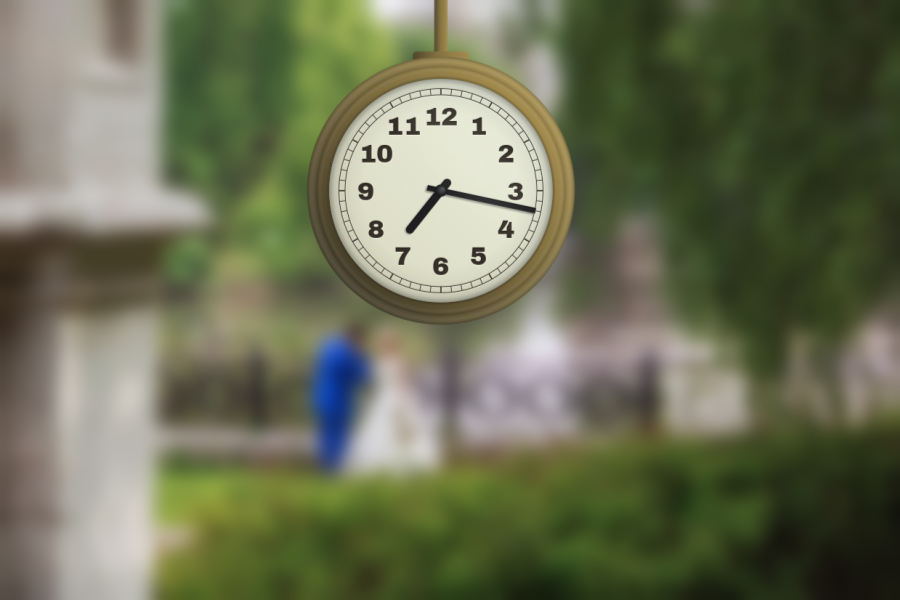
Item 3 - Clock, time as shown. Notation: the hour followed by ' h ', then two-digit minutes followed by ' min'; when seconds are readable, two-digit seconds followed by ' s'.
7 h 17 min
